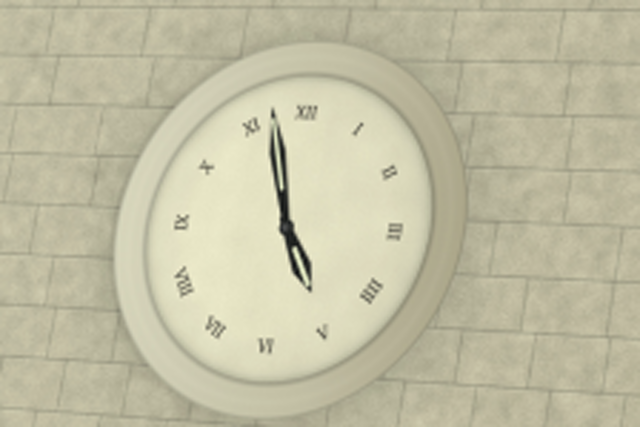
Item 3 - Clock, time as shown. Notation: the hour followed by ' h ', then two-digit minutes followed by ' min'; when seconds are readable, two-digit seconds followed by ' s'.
4 h 57 min
